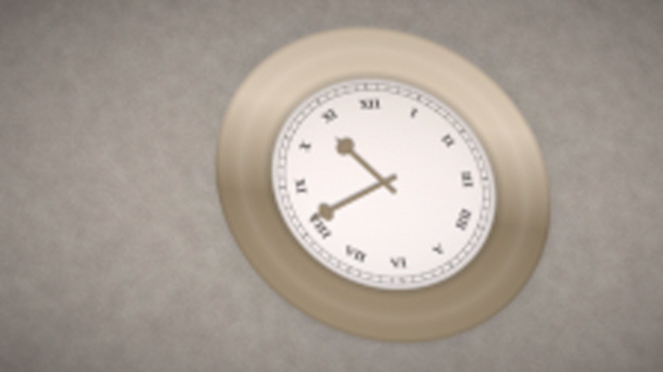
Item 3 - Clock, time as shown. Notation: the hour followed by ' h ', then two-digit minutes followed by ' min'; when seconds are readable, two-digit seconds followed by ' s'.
10 h 41 min
